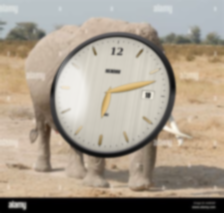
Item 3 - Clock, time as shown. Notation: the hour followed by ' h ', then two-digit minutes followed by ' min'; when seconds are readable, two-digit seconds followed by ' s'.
6 h 12 min
